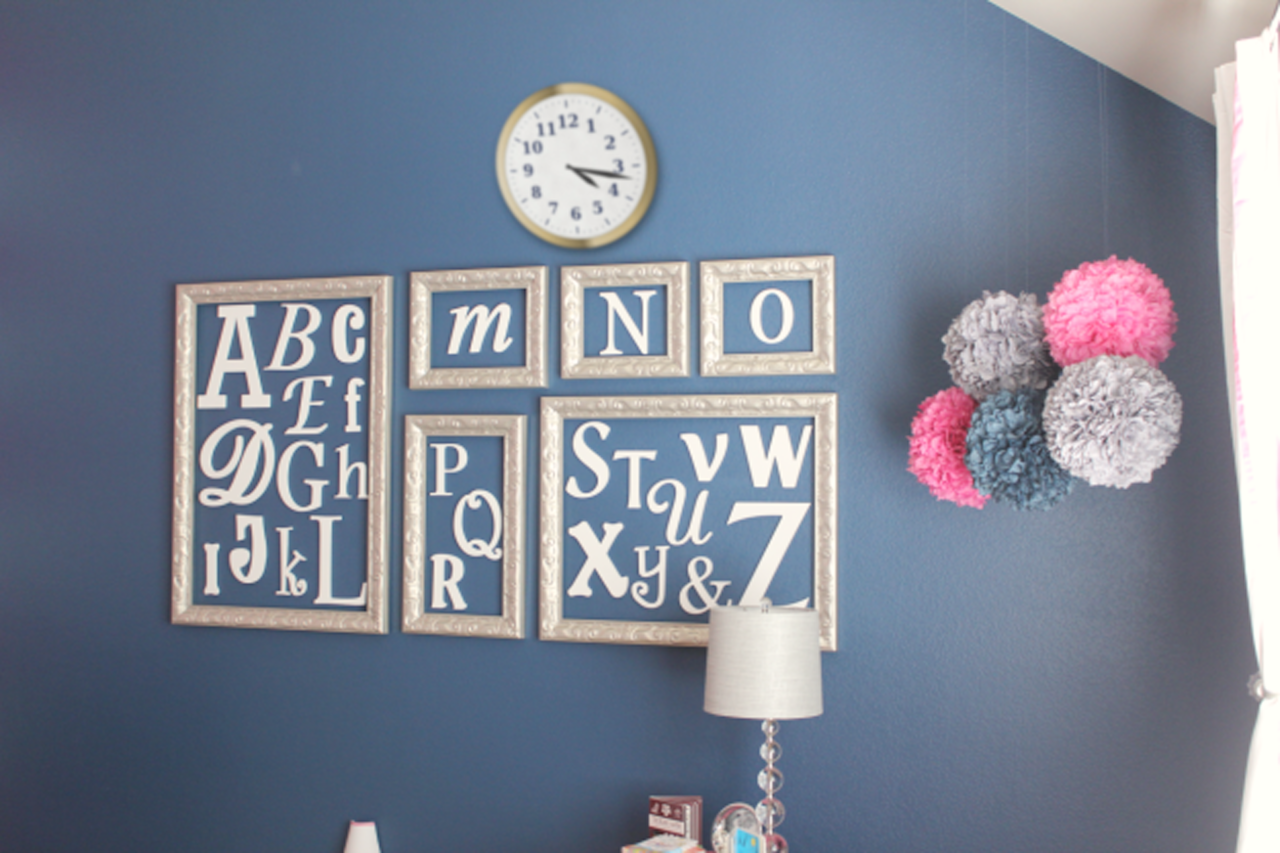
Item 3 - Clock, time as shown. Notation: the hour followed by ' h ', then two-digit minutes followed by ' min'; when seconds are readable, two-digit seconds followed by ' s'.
4 h 17 min
